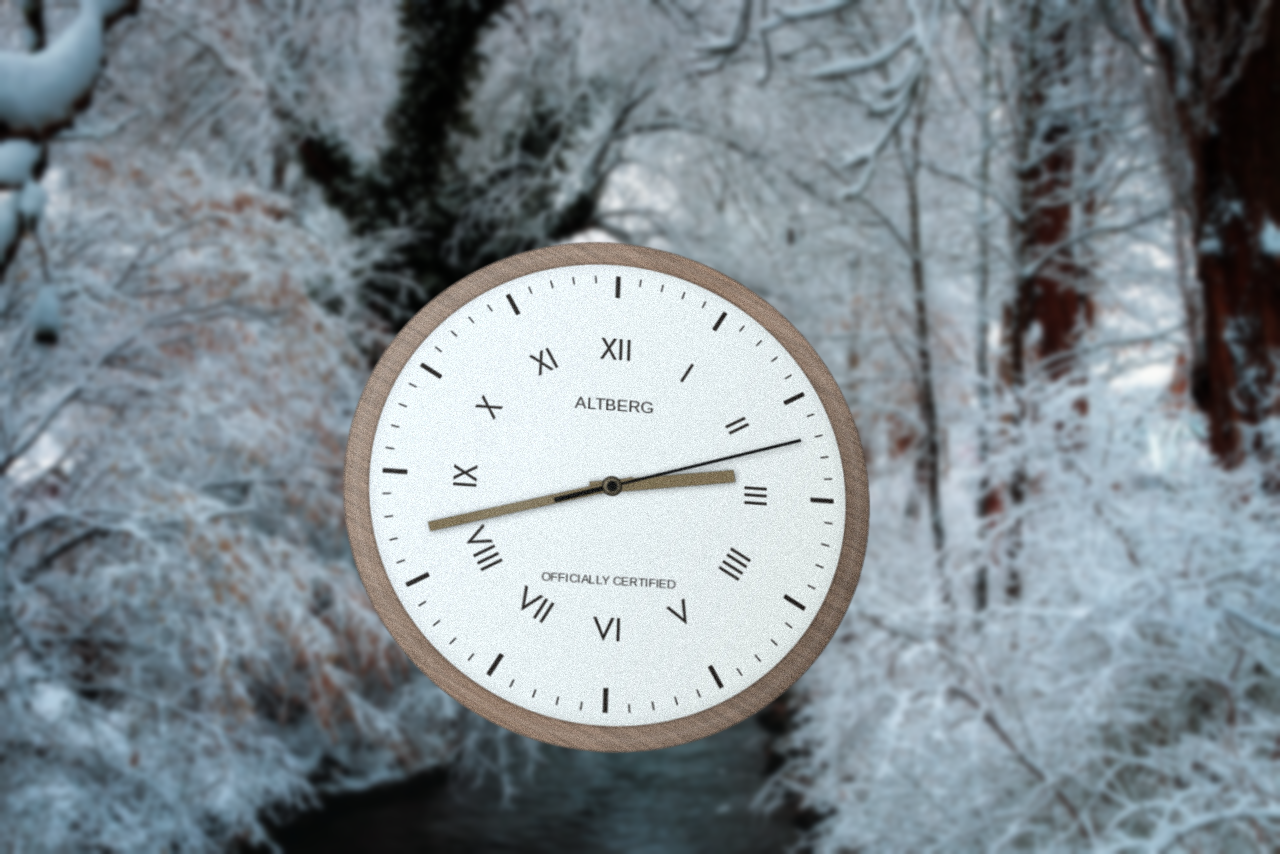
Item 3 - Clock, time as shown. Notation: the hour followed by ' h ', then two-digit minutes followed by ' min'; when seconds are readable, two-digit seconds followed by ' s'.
2 h 42 min 12 s
